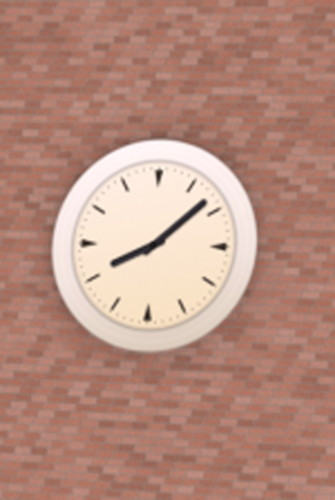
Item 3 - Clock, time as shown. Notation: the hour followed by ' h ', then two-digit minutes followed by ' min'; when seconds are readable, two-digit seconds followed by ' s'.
8 h 08 min
